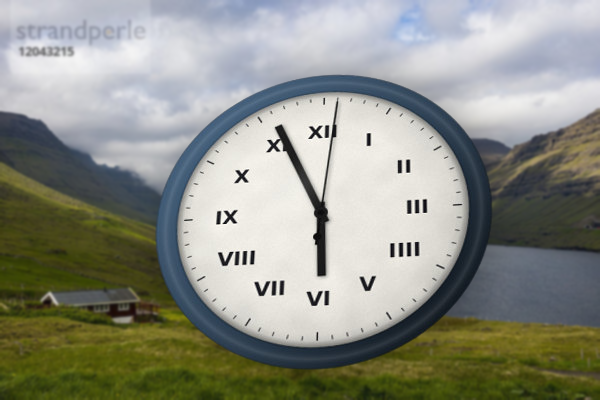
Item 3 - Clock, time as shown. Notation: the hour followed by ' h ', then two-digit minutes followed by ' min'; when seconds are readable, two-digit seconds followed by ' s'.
5 h 56 min 01 s
